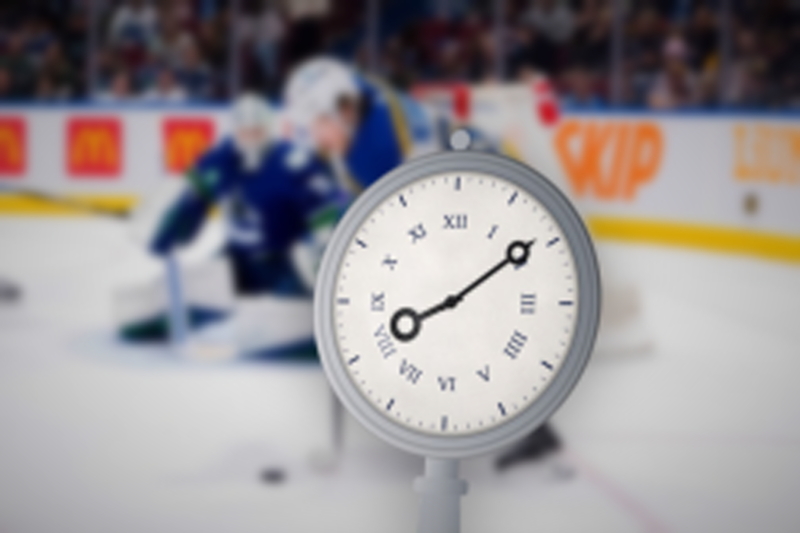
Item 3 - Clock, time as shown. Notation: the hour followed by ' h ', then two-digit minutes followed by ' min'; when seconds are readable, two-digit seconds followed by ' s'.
8 h 09 min
